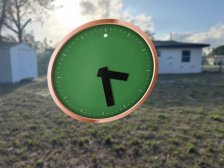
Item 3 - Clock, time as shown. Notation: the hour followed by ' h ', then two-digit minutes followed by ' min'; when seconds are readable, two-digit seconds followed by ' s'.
3 h 28 min
